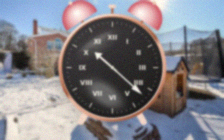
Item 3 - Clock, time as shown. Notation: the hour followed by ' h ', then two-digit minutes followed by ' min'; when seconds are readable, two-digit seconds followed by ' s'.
10 h 22 min
